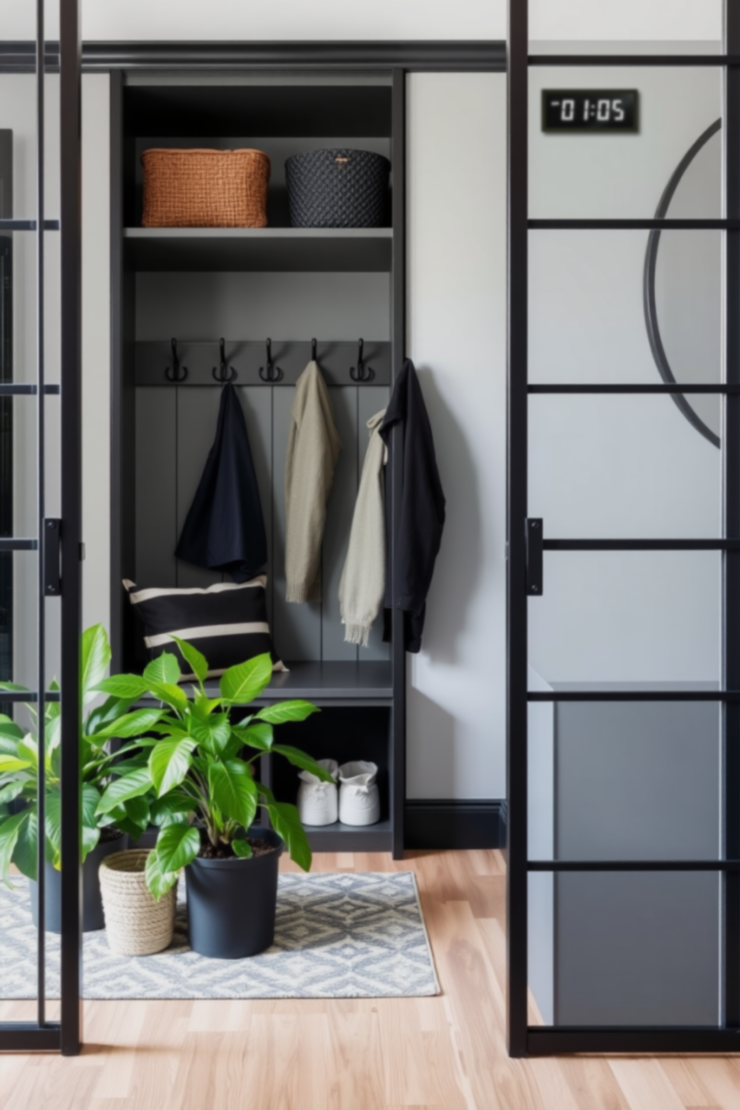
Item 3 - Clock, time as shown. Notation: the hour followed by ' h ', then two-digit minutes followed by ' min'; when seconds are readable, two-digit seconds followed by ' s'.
1 h 05 min
